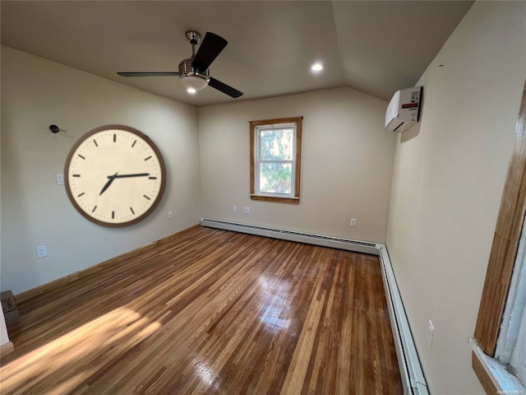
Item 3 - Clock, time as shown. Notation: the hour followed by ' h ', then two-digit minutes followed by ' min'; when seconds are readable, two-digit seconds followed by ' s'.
7 h 14 min
